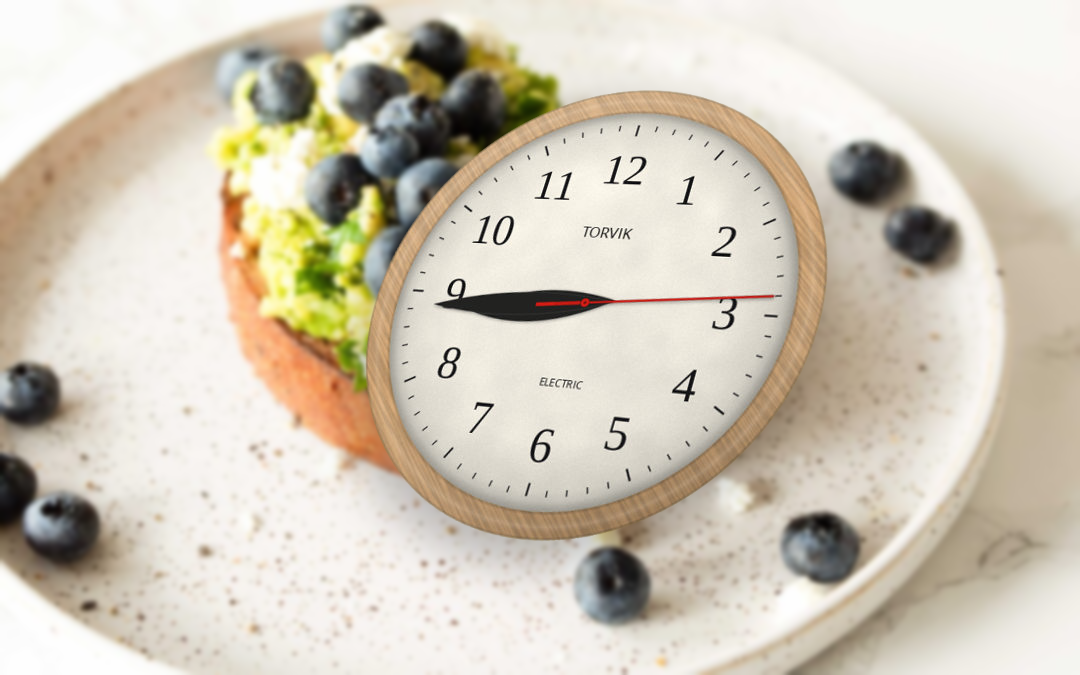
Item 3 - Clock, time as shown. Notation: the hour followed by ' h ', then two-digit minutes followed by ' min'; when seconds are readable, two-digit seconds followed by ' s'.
8 h 44 min 14 s
